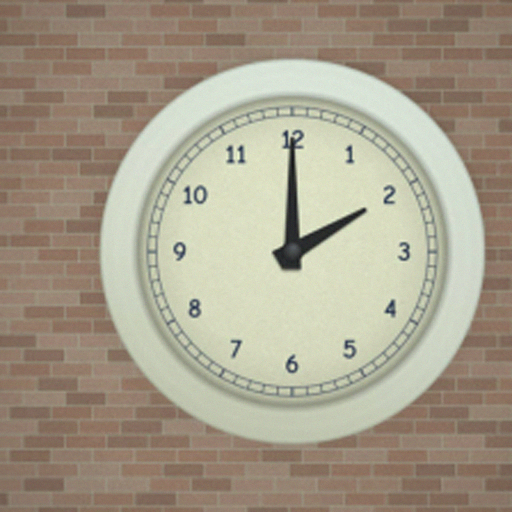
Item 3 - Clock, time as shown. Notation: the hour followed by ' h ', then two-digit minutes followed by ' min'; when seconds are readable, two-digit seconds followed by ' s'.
2 h 00 min
